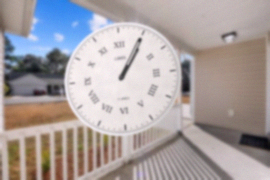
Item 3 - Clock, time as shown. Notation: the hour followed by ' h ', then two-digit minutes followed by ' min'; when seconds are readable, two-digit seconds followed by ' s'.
1 h 05 min
